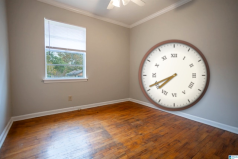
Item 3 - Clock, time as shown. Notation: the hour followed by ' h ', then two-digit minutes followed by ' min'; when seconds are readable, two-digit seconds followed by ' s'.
7 h 41 min
